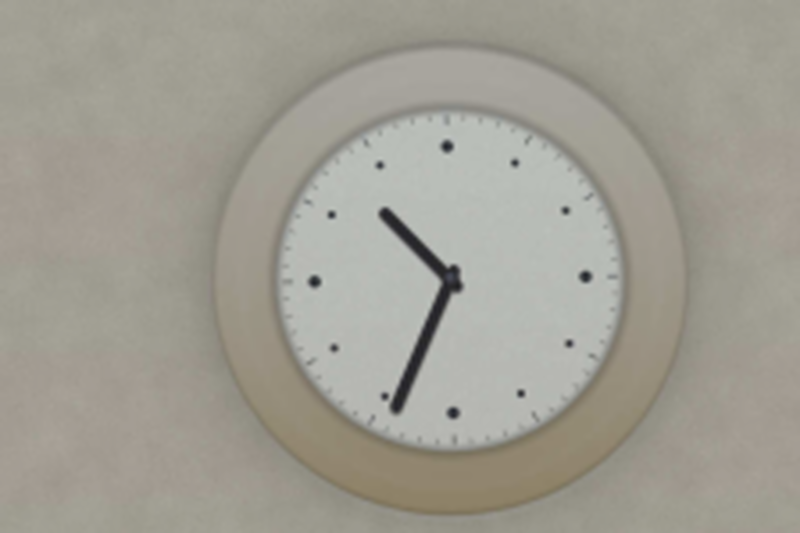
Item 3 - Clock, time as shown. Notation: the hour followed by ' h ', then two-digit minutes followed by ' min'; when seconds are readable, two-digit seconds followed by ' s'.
10 h 34 min
